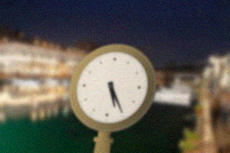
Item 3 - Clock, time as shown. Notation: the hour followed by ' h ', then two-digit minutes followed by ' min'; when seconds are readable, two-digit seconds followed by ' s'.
5 h 25 min
